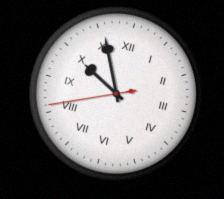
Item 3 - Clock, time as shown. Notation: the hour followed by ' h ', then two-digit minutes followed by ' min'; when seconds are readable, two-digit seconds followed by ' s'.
9 h 55 min 41 s
